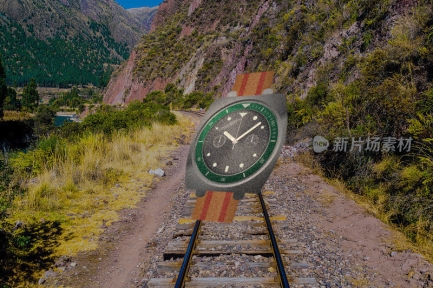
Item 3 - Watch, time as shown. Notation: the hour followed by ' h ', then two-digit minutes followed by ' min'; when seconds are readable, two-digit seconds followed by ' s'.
10 h 08 min
